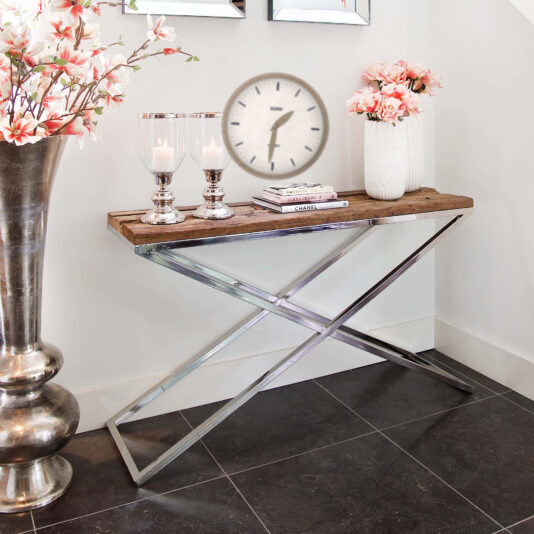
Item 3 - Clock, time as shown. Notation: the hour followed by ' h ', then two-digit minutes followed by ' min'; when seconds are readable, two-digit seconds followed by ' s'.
1 h 31 min
